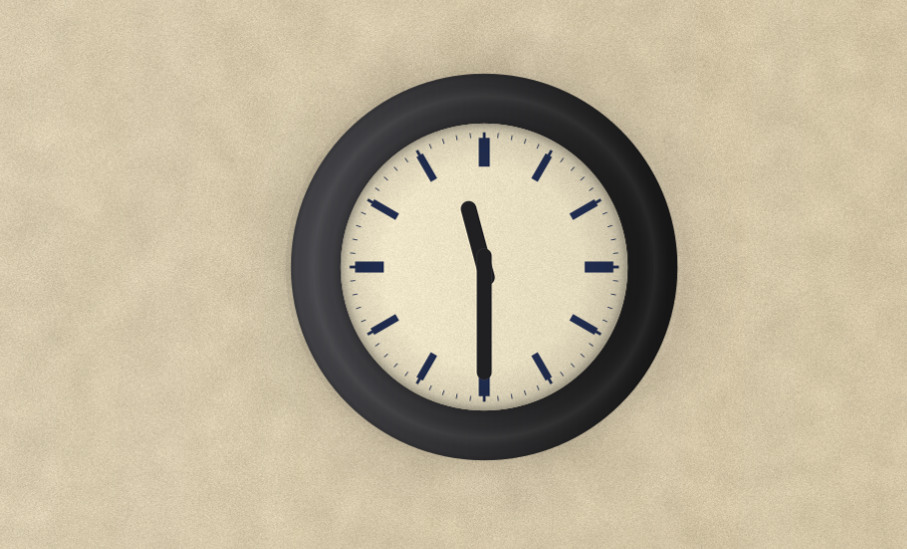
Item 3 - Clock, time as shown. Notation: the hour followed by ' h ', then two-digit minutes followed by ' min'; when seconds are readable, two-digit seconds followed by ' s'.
11 h 30 min
